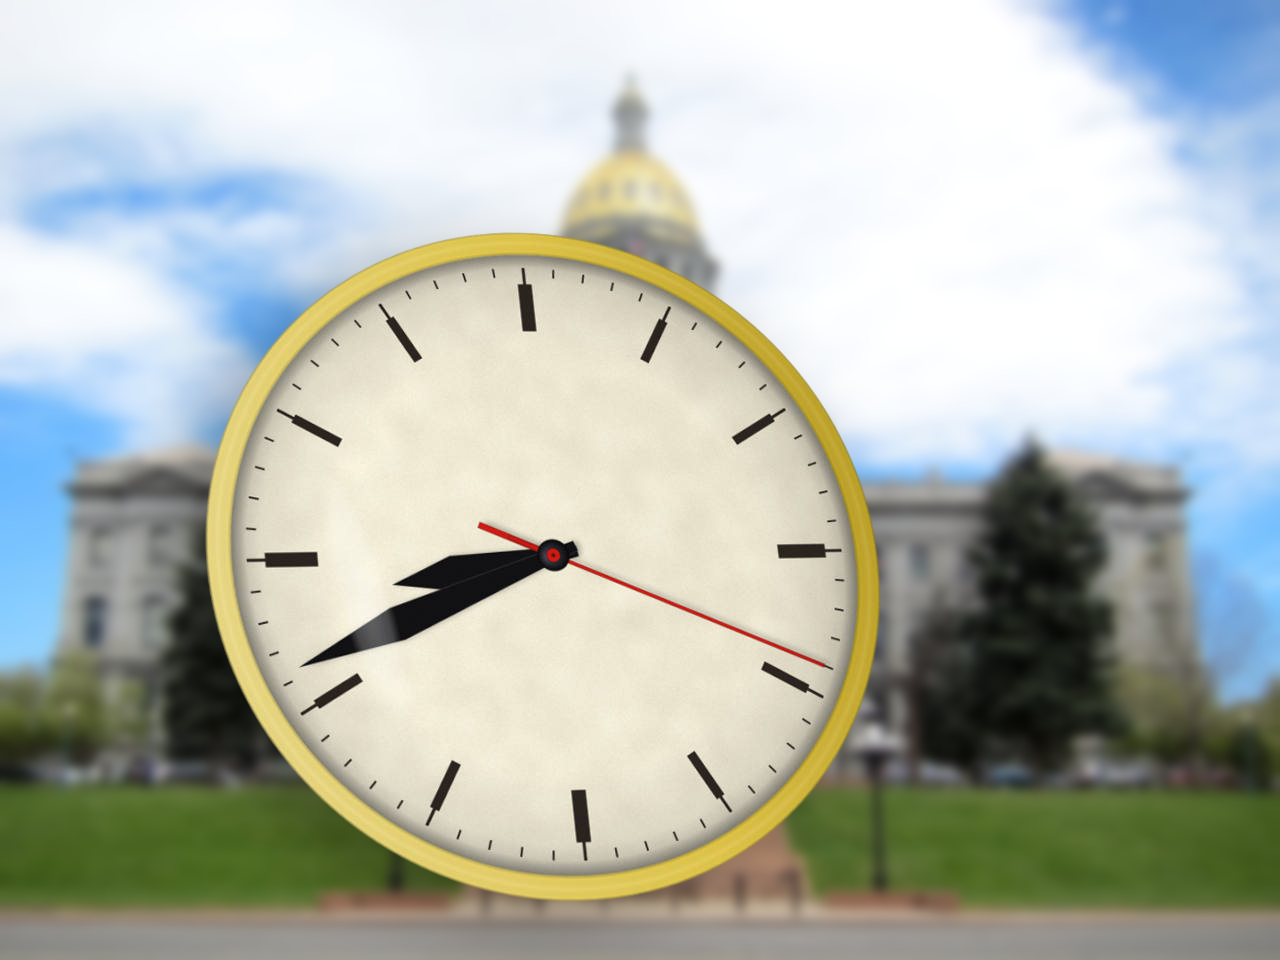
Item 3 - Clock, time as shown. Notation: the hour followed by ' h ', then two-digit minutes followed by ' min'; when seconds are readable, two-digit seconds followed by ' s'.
8 h 41 min 19 s
